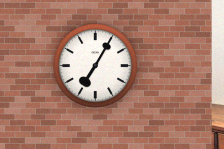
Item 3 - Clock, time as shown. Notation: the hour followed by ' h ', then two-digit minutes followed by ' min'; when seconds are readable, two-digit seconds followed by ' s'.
7 h 05 min
